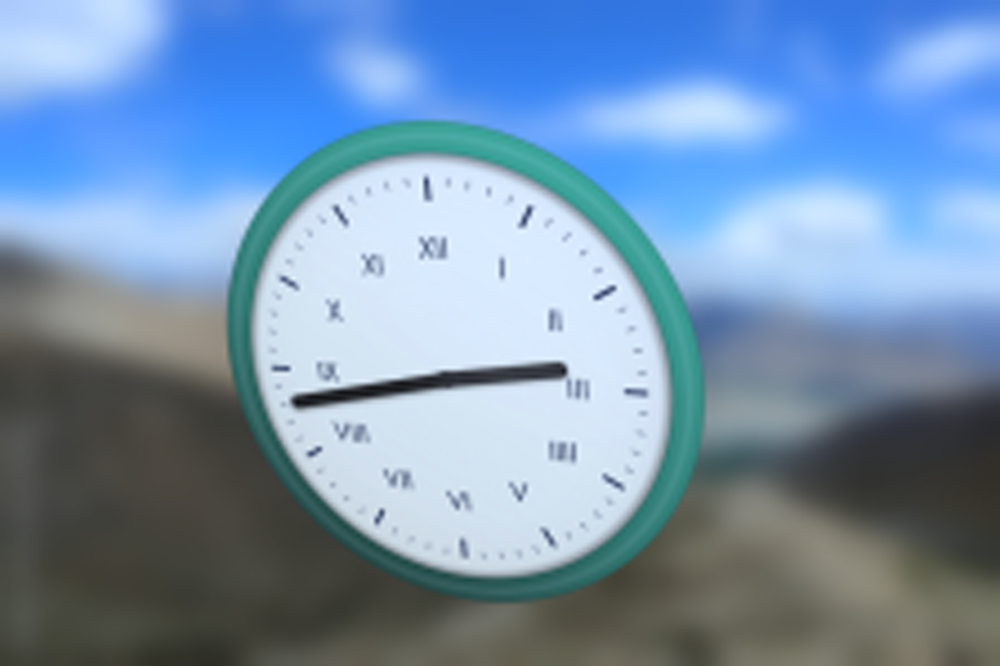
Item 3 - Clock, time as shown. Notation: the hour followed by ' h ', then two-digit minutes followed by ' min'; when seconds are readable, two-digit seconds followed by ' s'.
2 h 43 min
